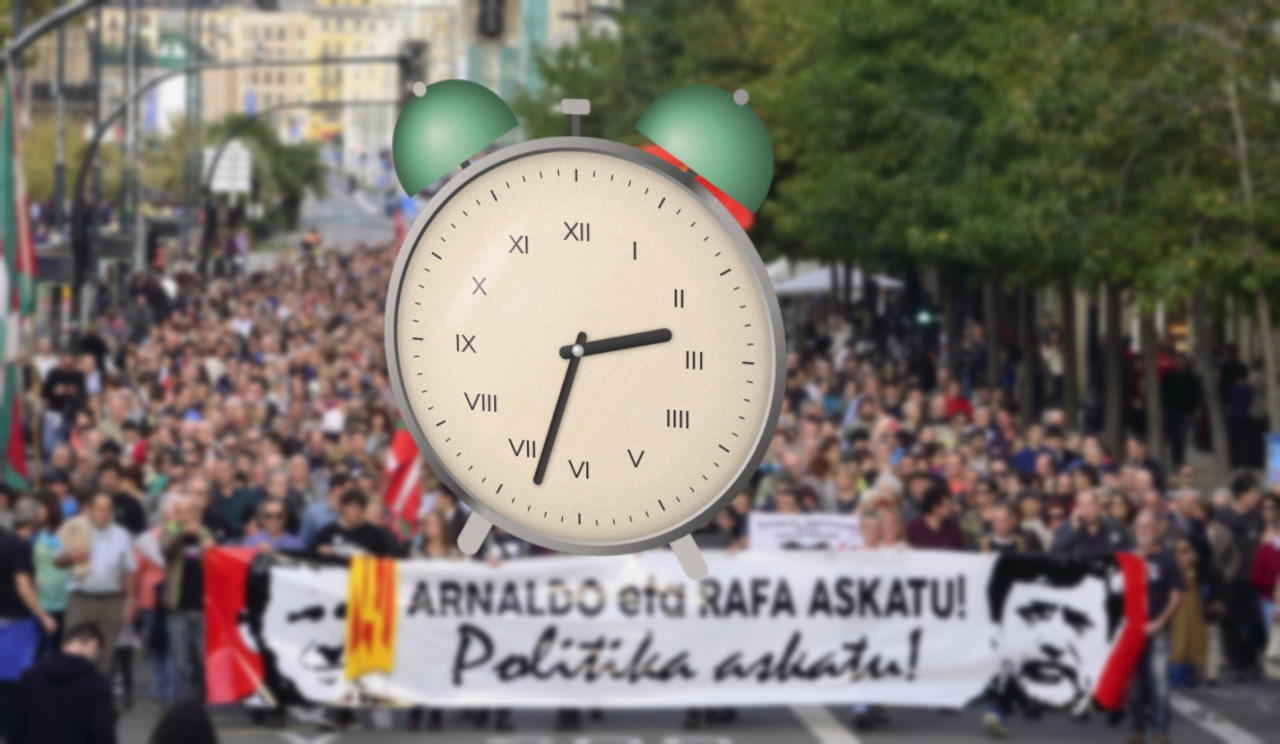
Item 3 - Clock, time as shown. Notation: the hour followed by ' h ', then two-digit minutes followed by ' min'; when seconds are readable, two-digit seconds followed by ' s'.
2 h 33 min
